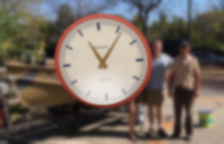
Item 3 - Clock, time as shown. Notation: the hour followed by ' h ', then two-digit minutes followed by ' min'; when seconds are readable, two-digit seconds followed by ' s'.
11 h 06 min
